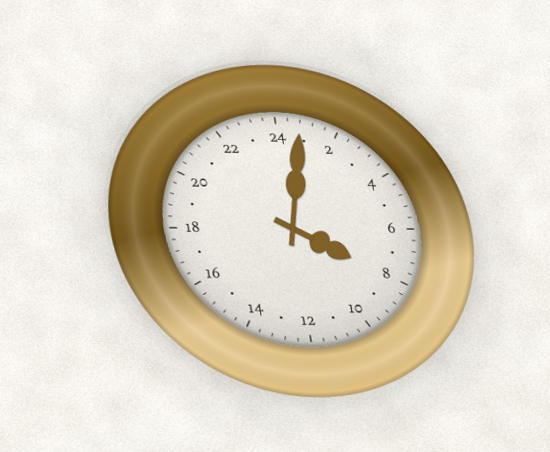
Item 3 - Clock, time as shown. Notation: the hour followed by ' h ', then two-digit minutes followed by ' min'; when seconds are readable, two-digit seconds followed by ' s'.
8 h 02 min
